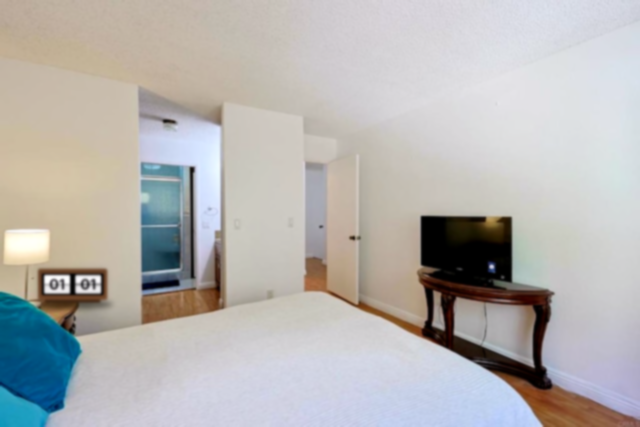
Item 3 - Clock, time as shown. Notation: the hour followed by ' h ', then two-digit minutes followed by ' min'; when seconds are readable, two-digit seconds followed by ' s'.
1 h 01 min
